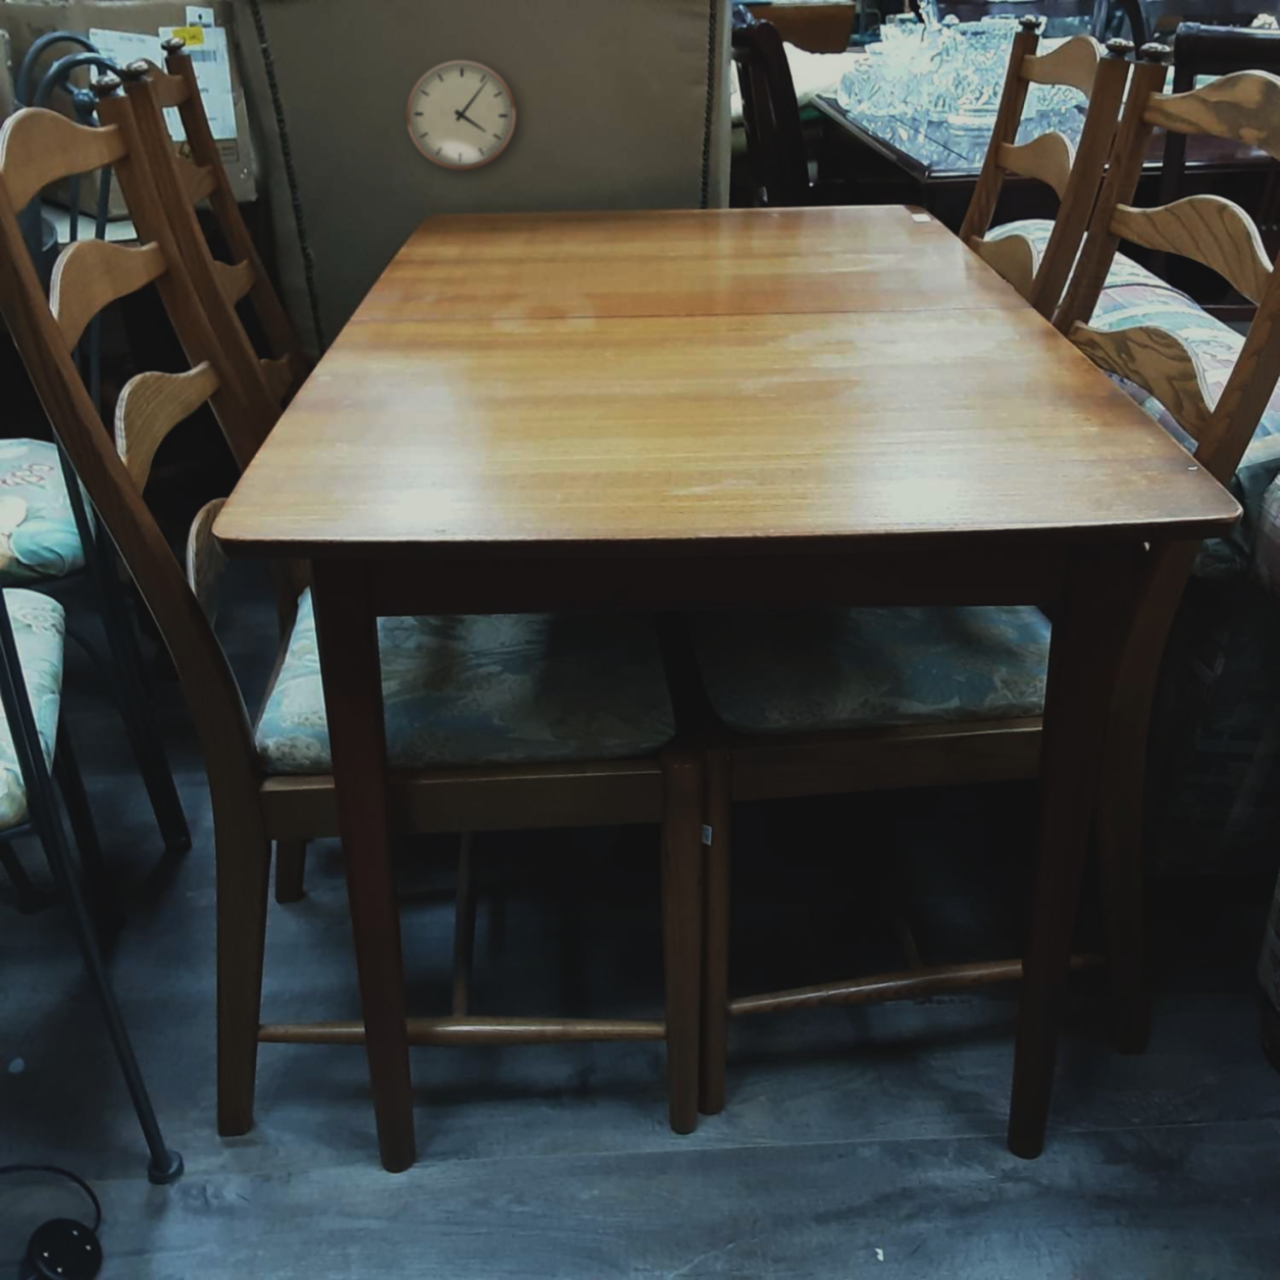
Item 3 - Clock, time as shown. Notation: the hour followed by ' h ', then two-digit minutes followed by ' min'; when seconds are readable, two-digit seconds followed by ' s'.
4 h 06 min
